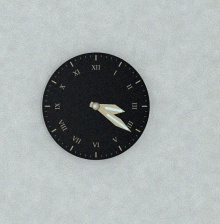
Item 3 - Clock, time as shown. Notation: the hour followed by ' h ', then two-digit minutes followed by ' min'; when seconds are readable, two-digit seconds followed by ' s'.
3 h 21 min
